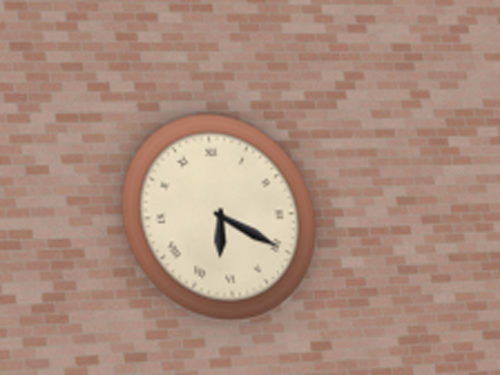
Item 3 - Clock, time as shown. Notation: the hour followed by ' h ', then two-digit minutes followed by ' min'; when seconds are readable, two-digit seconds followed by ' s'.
6 h 20 min
